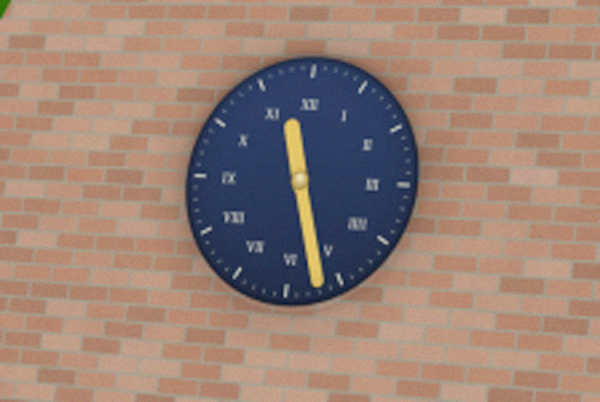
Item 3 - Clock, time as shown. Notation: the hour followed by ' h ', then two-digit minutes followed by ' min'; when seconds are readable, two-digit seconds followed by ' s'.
11 h 27 min
